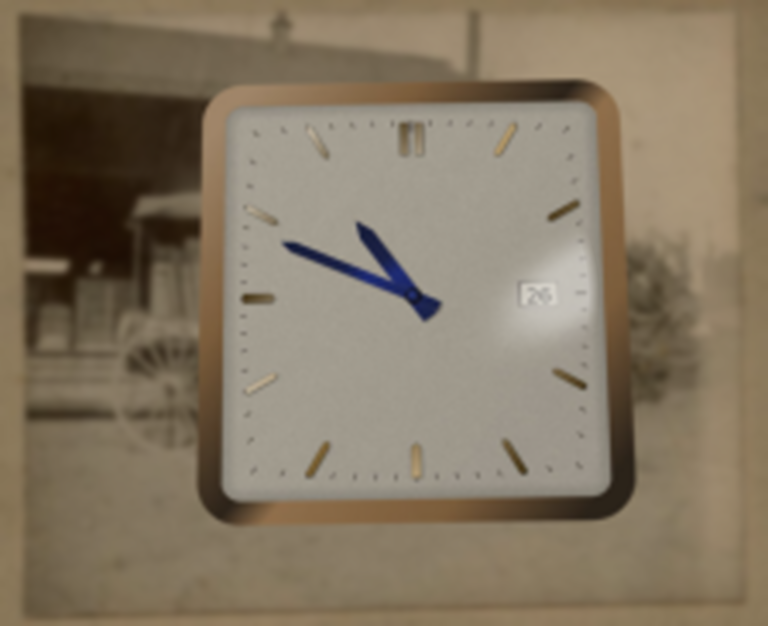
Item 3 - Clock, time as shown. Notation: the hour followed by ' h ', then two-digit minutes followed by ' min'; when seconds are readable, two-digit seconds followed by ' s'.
10 h 49 min
